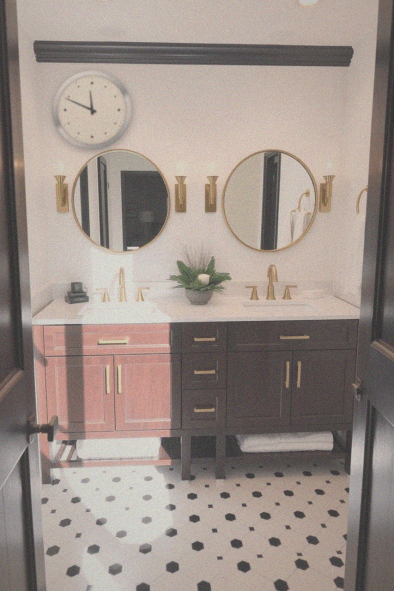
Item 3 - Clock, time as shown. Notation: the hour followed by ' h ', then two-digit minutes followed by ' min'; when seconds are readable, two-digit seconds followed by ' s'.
11 h 49 min
